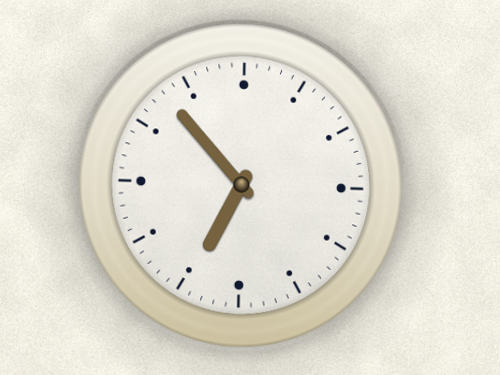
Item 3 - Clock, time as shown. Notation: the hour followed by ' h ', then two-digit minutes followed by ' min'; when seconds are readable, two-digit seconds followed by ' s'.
6 h 53 min
